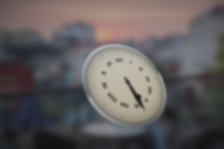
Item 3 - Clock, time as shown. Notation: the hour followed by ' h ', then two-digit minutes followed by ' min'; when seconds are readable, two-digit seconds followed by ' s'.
5 h 28 min
